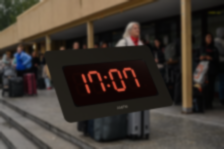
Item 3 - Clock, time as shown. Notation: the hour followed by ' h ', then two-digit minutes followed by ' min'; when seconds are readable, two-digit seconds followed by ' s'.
17 h 07 min
